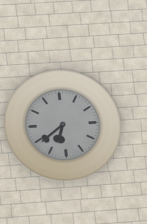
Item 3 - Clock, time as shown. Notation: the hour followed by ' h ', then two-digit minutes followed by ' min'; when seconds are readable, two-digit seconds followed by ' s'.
6 h 39 min
